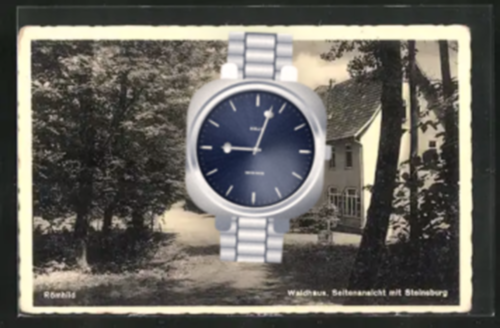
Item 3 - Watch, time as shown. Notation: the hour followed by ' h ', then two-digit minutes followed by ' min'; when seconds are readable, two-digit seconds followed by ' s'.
9 h 03 min
